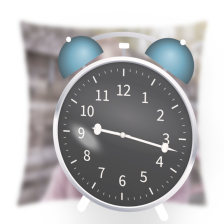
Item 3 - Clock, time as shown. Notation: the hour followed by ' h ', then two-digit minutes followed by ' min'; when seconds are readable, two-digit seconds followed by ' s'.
9 h 17 min
